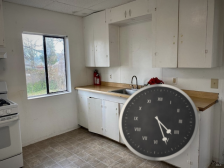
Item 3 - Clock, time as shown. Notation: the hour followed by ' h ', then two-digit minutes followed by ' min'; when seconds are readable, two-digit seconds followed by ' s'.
4 h 26 min
